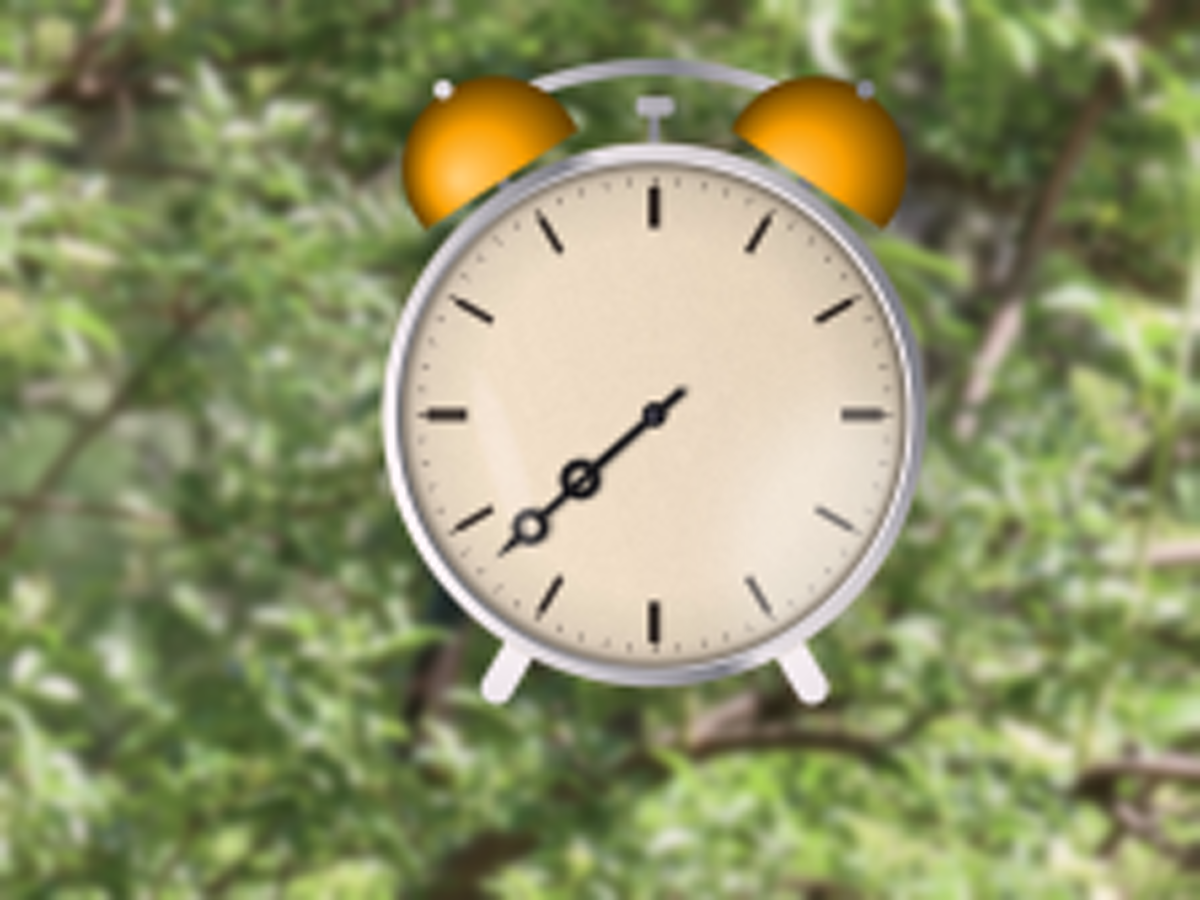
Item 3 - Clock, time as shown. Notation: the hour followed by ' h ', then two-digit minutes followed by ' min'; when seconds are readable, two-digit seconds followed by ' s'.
7 h 38 min
